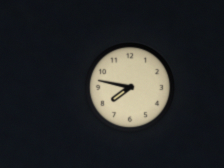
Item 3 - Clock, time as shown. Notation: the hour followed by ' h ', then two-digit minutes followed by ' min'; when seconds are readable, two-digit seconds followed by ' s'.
7 h 47 min
